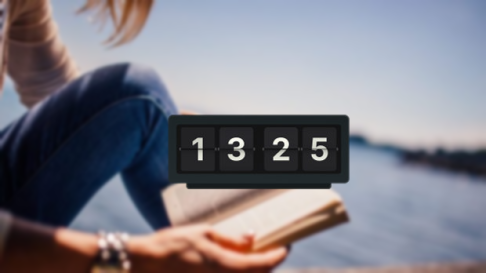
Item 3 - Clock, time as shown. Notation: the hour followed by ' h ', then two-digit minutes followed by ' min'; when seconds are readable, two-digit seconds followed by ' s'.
13 h 25 min
